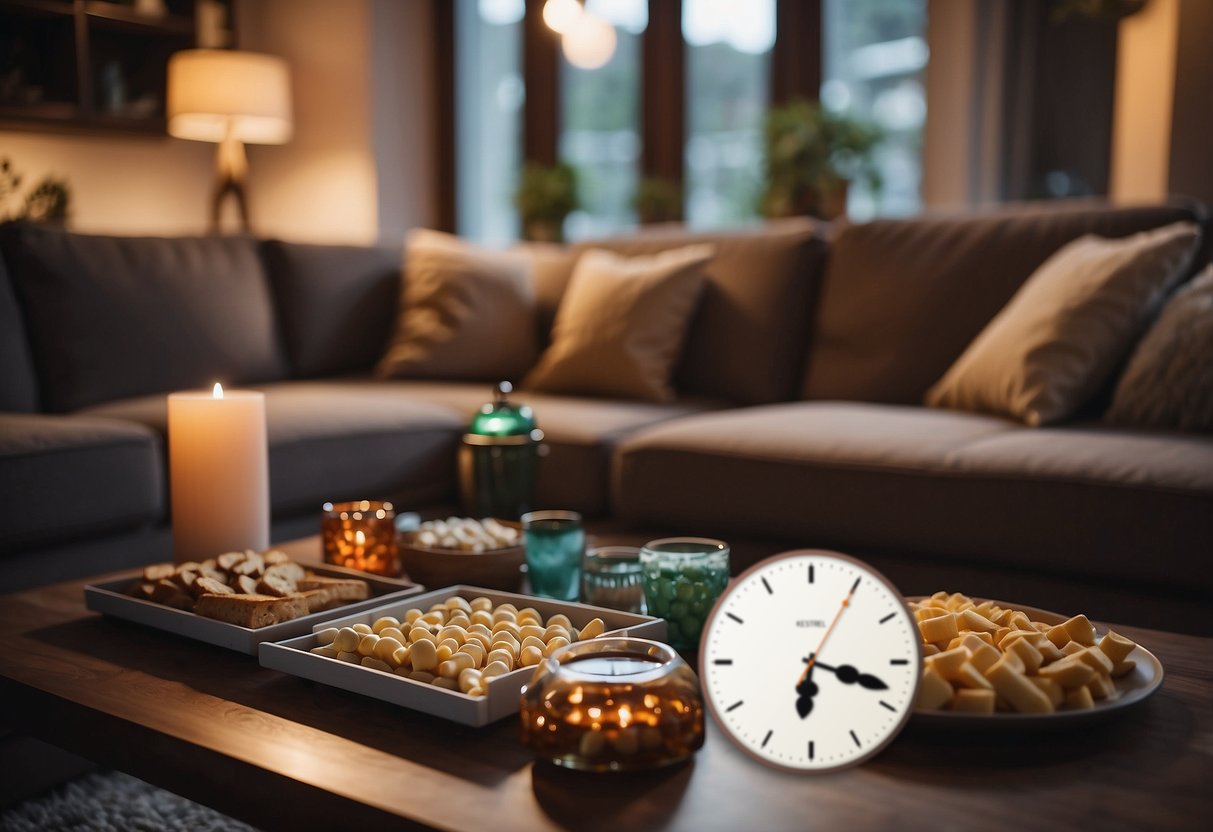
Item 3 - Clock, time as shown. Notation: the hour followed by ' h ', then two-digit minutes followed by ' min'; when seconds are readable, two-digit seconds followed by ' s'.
6 h 18 min 05 s
